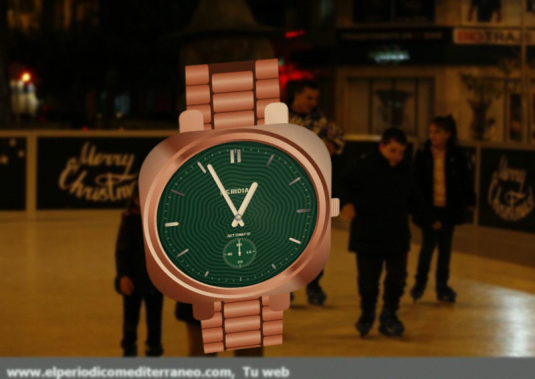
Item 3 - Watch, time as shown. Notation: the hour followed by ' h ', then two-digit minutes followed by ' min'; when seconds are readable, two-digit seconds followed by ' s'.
12 h 56 min
